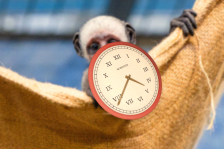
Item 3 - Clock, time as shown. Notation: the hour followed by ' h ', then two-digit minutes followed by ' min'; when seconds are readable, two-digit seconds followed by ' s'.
4 h 39 min
